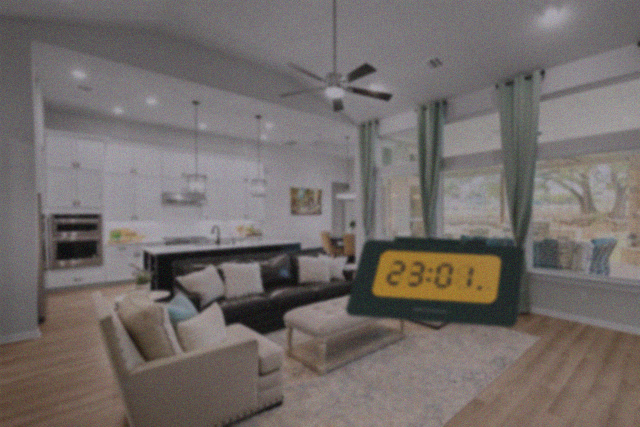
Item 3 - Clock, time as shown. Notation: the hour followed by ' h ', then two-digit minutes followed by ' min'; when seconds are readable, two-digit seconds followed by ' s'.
23 h 01 min
